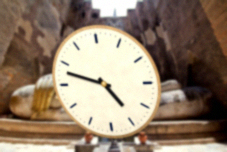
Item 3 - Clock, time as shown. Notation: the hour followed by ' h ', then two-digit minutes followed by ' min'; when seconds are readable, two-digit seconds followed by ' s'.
4 h 48 min
